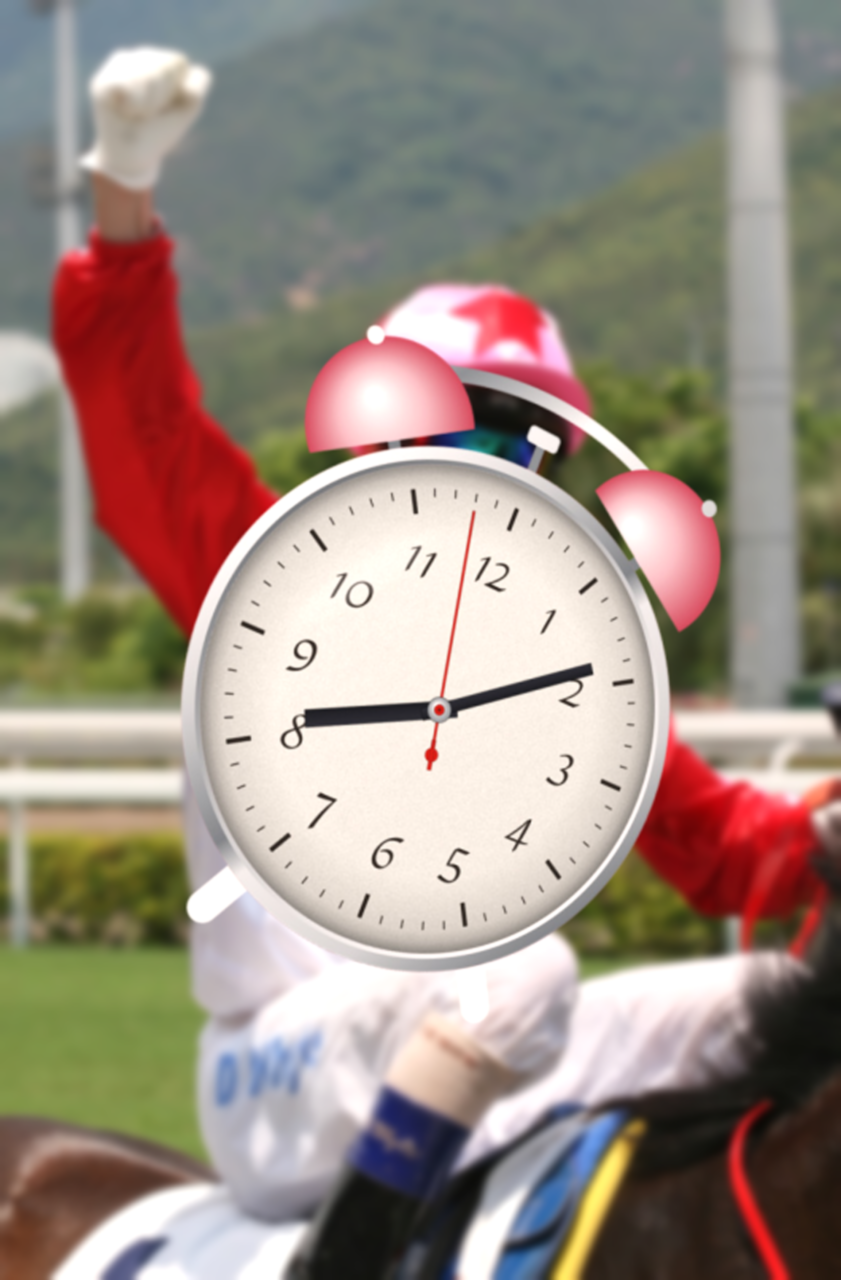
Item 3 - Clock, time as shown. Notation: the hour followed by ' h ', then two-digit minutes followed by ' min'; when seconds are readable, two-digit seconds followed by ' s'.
8 h 08 min 58 s
